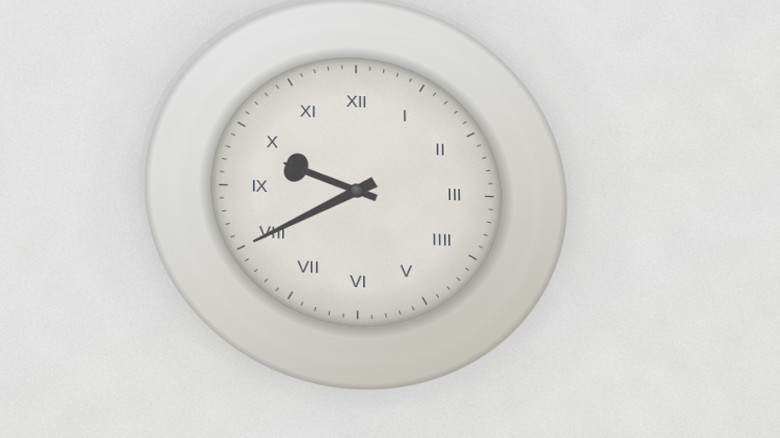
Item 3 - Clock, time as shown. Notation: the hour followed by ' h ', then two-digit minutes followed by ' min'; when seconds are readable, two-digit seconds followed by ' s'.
9 h 40 min
